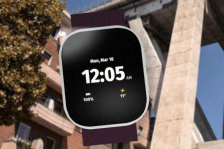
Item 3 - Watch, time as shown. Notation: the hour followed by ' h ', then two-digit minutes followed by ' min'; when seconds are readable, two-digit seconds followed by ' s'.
12 h 05 min
